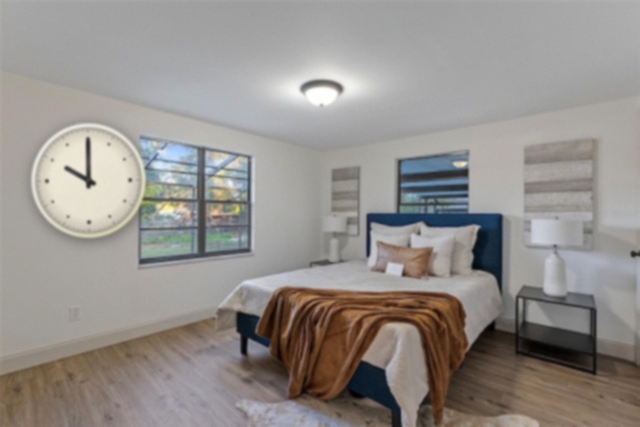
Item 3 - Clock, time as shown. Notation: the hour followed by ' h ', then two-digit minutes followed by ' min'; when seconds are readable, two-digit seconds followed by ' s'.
10 h 00 min
